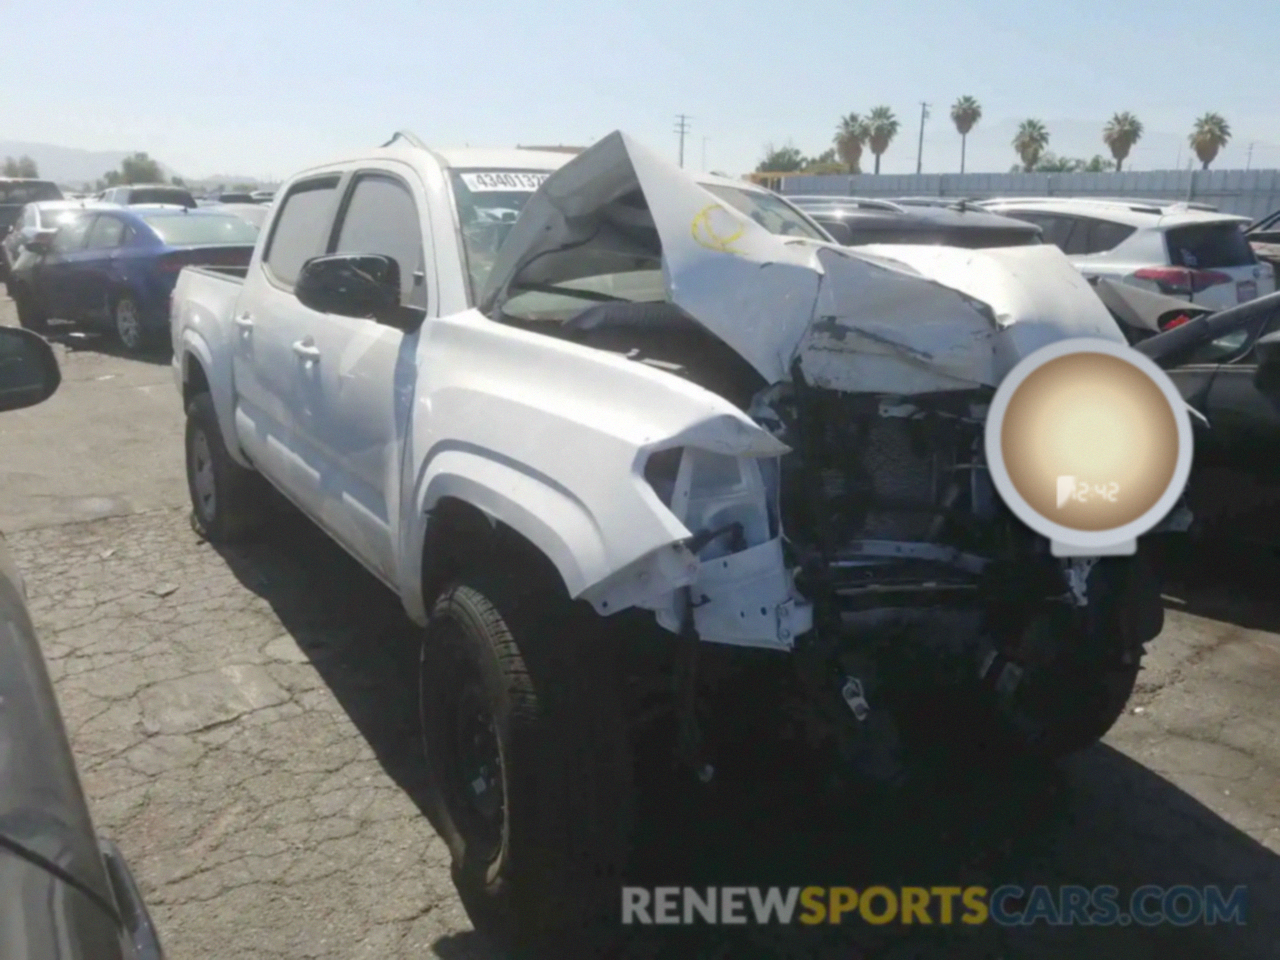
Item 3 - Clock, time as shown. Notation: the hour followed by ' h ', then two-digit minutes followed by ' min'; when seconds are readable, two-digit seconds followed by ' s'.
12 h 42 min
